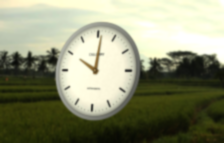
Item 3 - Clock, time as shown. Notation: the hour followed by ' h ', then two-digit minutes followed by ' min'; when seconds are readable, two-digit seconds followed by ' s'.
10 h 01 min
